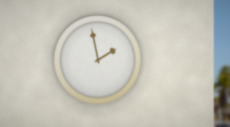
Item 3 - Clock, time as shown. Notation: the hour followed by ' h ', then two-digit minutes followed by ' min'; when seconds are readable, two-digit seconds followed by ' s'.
1 h 58 min
